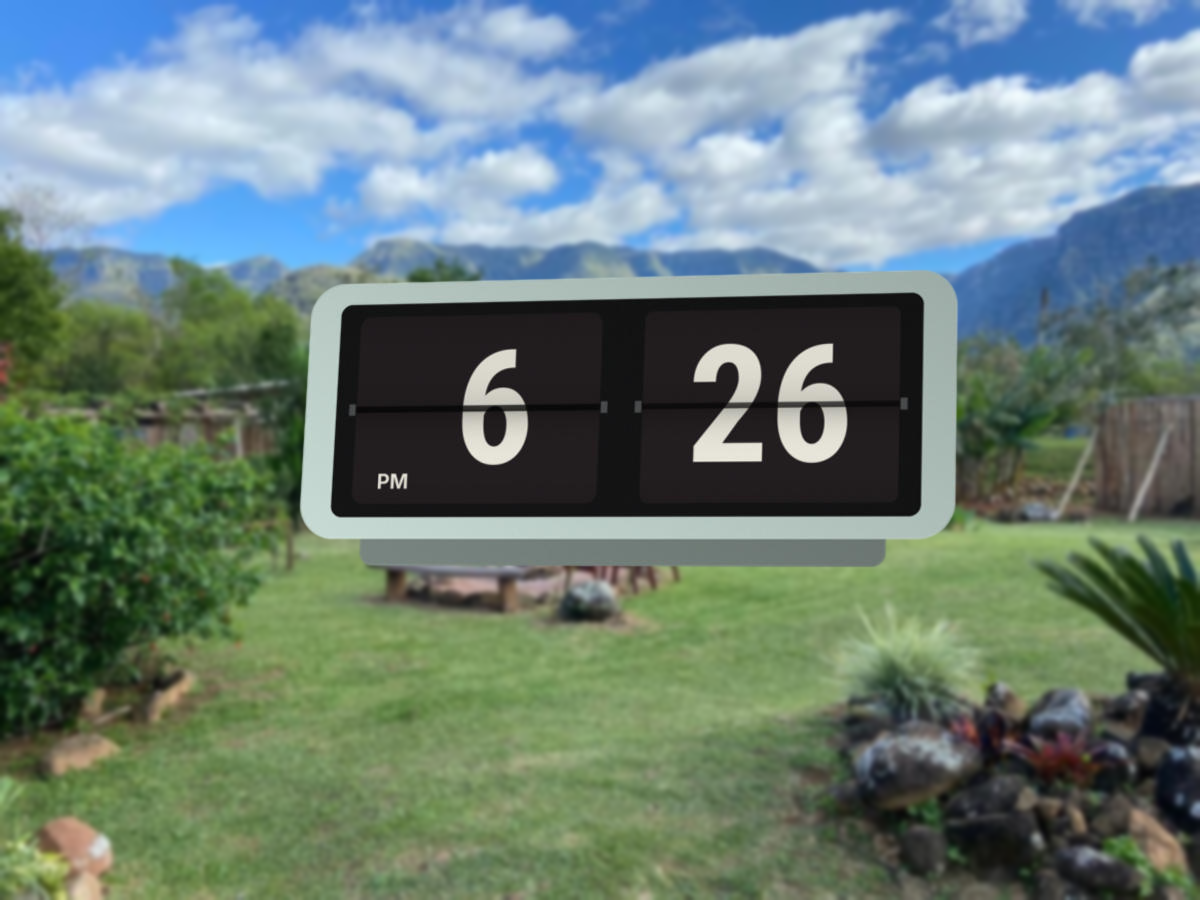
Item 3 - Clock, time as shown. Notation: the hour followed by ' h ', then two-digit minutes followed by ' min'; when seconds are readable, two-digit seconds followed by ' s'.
6 h 26 min
